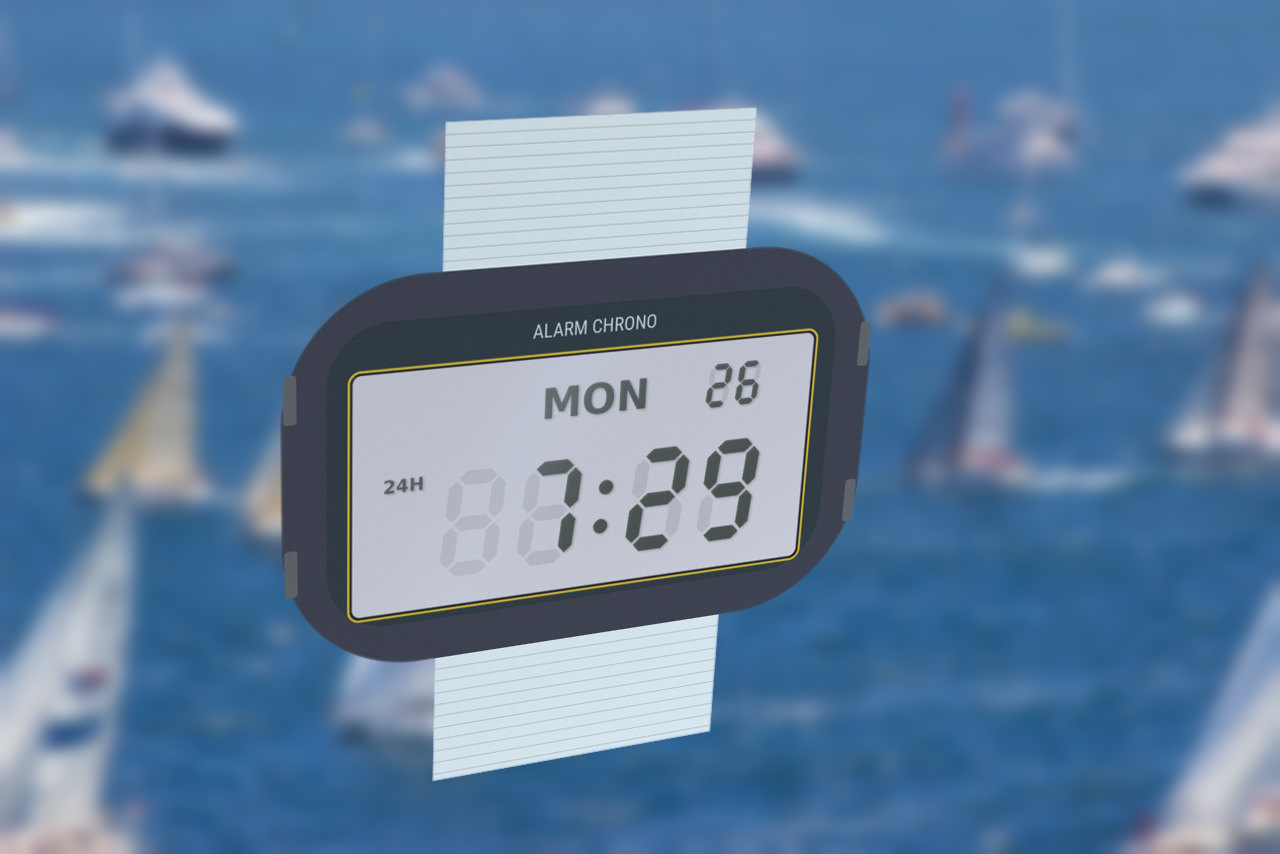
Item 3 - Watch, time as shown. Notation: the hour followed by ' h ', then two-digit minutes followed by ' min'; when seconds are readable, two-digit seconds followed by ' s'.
7 h 29 min
